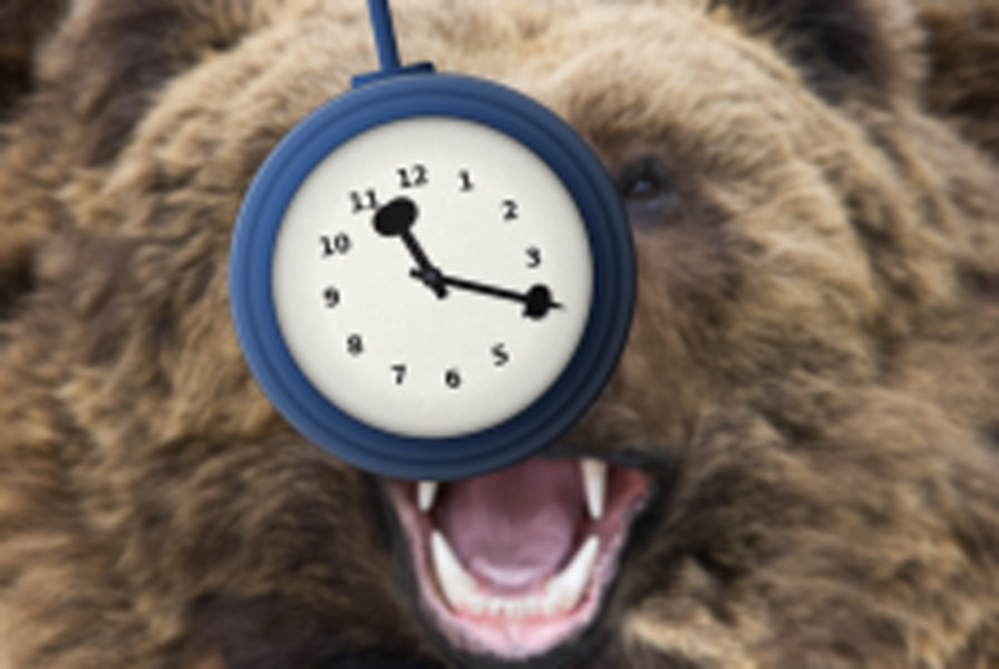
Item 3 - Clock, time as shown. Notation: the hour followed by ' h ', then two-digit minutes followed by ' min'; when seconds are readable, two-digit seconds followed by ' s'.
11 h 19 min
